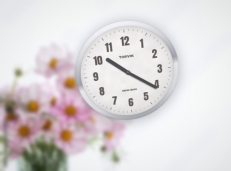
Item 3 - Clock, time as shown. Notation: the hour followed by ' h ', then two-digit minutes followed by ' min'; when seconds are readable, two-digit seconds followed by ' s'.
10 h 21 min
